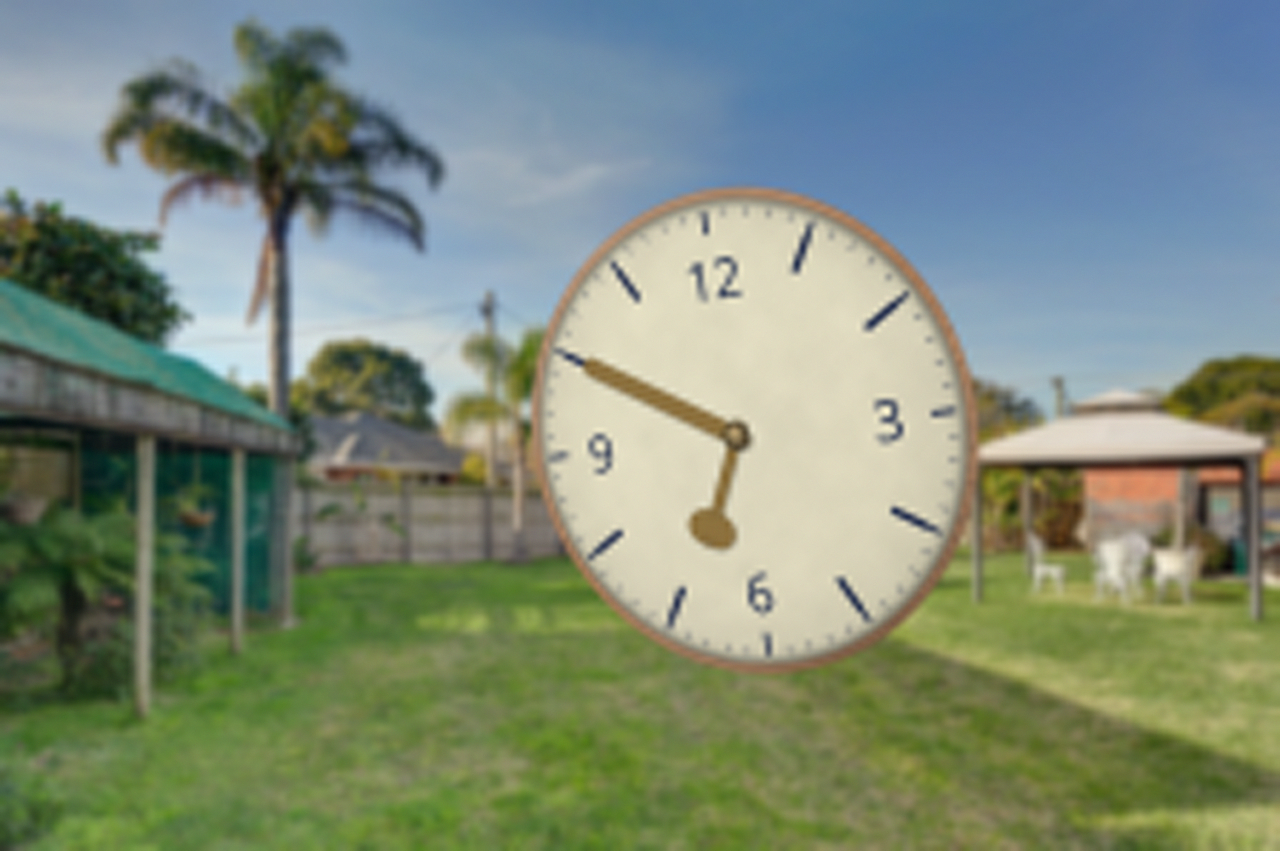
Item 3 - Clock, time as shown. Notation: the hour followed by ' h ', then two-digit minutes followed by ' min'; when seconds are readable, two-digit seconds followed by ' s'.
6 h 50 min
